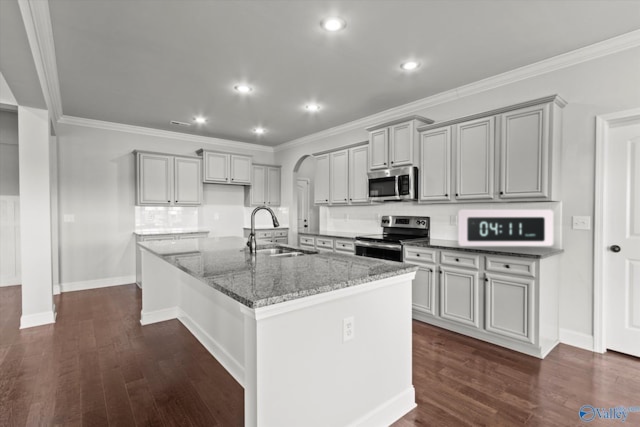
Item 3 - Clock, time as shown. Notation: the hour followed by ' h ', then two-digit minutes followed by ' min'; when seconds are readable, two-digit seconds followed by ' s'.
4 h 11 min
